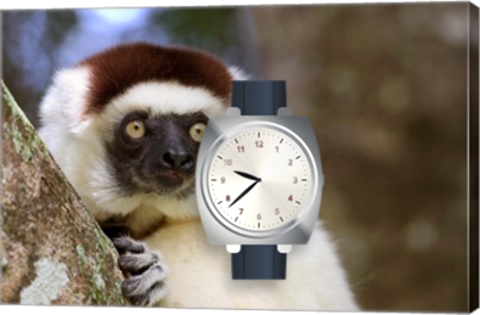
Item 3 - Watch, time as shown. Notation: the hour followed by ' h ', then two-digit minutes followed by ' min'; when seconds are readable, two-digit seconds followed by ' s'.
9 h 38 min
